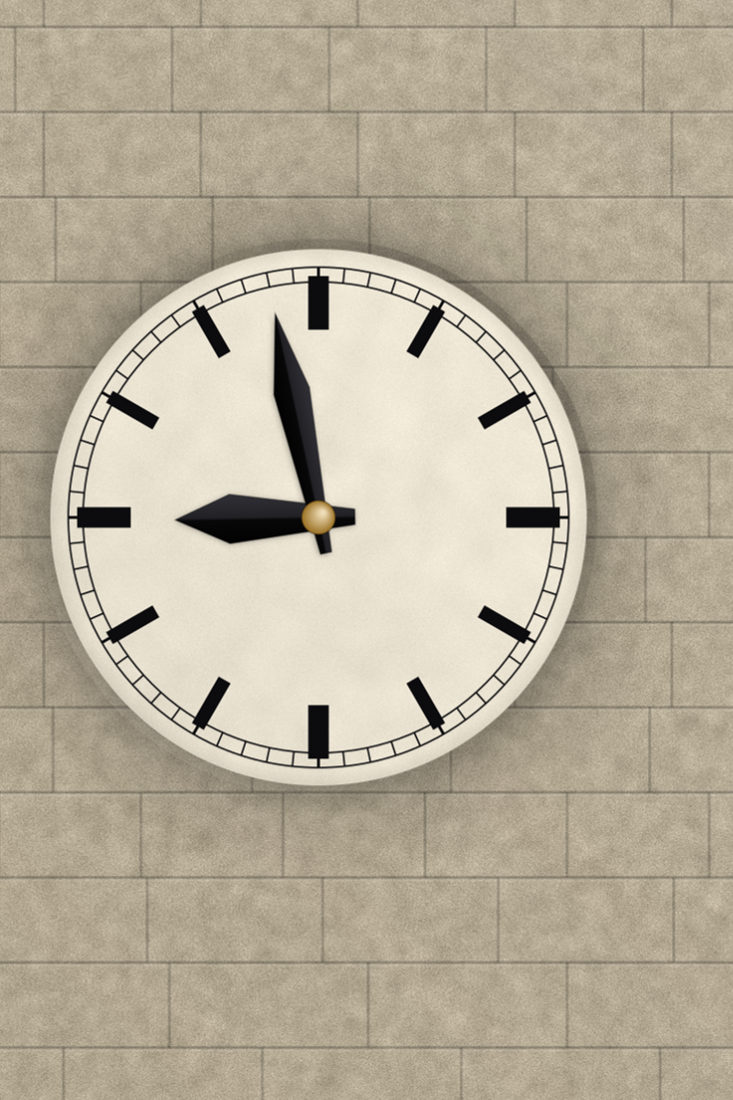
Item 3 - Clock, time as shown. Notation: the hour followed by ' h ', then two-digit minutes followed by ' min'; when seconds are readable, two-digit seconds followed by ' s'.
8 h 58 min
